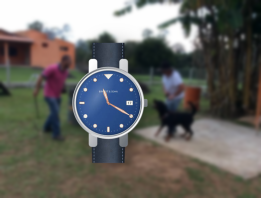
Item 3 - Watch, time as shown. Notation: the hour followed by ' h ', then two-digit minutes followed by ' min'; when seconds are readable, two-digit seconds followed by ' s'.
11 h 20 min
